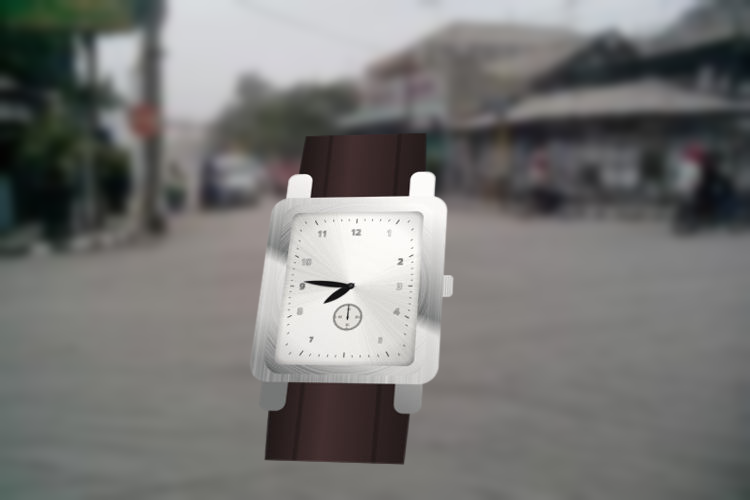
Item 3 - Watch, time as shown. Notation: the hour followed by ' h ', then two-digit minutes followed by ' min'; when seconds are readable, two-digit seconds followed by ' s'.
7 h 46 min
